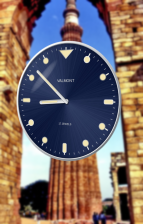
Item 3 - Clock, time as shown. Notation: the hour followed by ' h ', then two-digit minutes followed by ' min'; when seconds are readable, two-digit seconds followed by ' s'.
8 h 52 min
